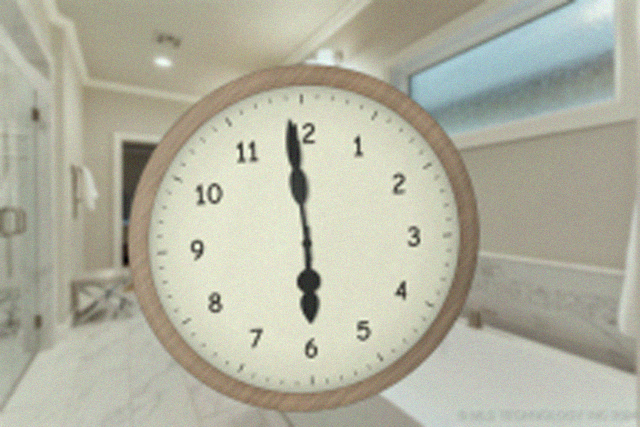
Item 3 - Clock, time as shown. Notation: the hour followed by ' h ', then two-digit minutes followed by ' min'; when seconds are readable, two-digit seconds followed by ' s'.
5 h 59 min
